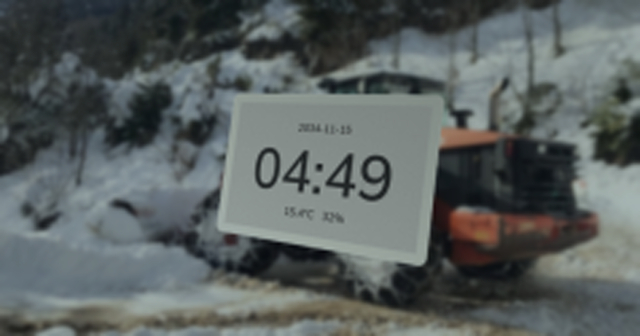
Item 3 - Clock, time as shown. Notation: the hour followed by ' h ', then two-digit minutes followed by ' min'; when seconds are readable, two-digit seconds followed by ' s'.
4 h 49 min
